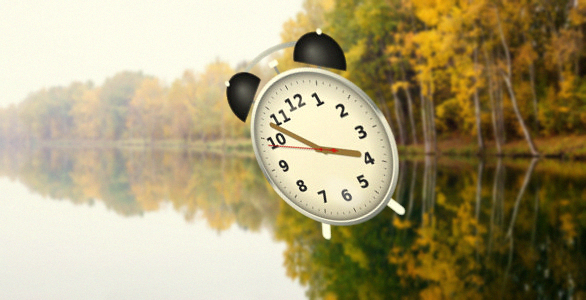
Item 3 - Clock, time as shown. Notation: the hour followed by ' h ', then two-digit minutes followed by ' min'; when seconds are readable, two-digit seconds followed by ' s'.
3 h 52 min 49 s
